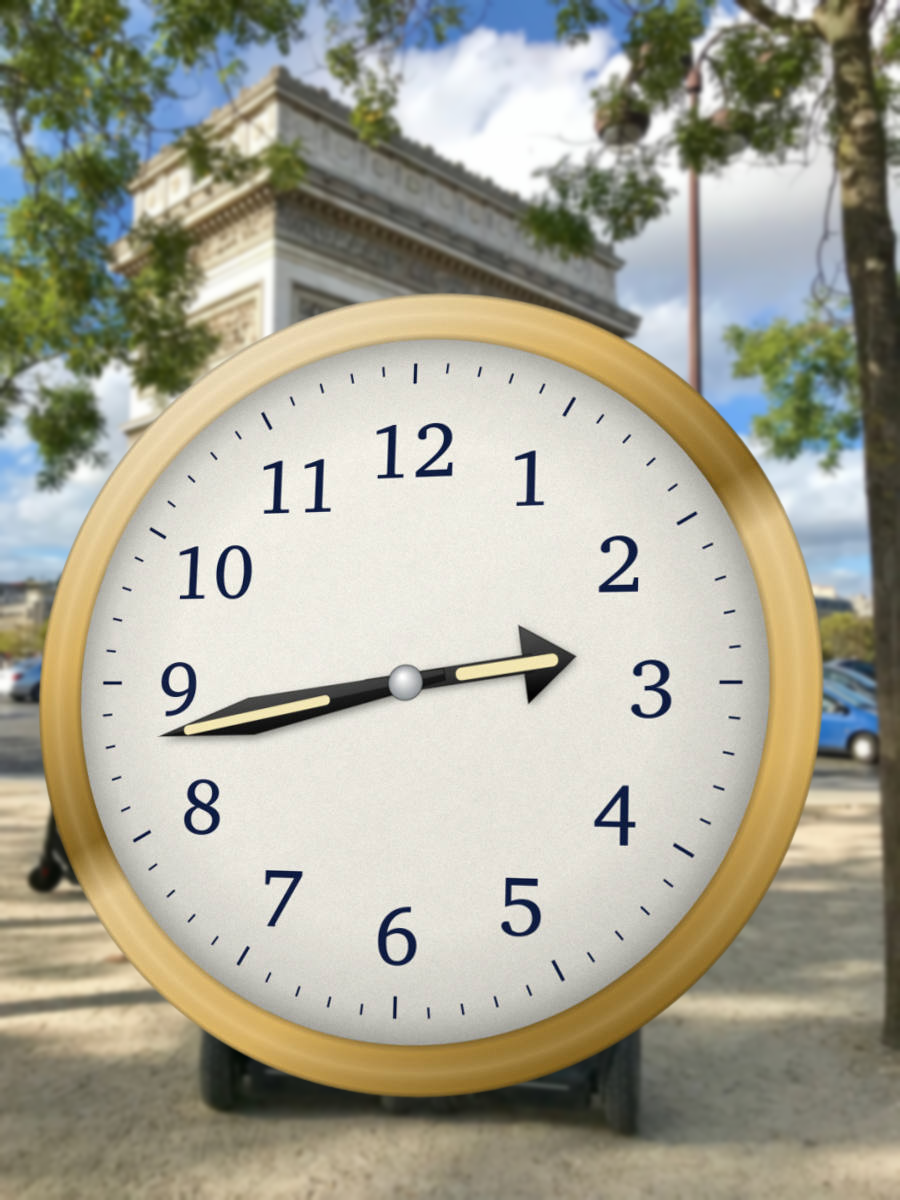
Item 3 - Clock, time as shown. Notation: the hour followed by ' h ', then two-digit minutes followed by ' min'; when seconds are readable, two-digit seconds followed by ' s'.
2 h 43 min
